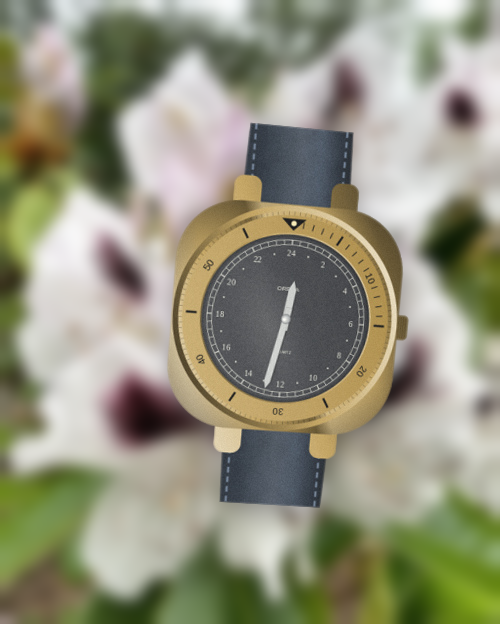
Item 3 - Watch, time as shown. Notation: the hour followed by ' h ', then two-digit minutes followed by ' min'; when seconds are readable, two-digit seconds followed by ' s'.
0 h 32 min
